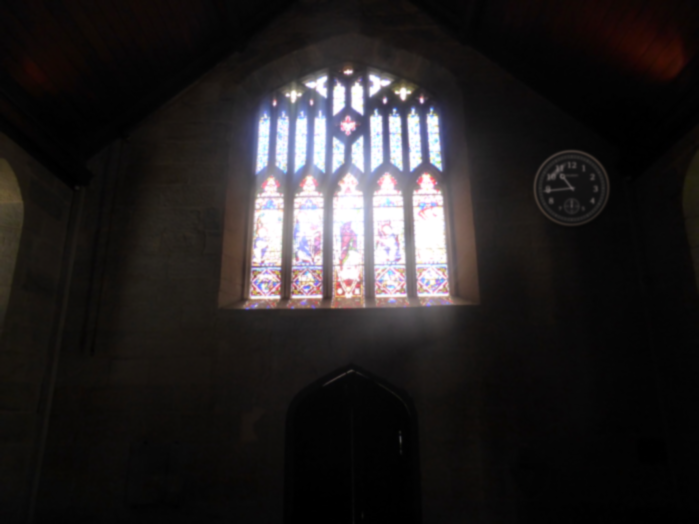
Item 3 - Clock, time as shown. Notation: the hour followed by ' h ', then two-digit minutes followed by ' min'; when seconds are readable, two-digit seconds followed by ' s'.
10 h 44 min
